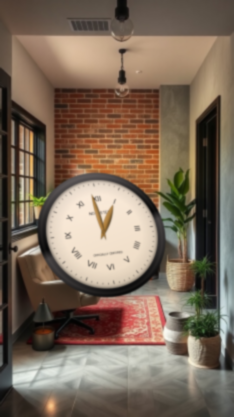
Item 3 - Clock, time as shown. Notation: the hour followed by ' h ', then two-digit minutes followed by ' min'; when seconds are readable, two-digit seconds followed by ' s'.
12 h 59 min
